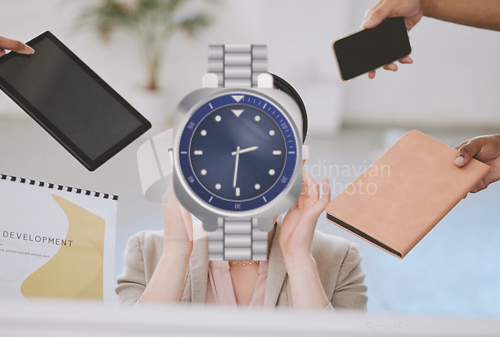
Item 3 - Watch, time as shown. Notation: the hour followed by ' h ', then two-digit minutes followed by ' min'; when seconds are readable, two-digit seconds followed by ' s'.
2 h 31 min
